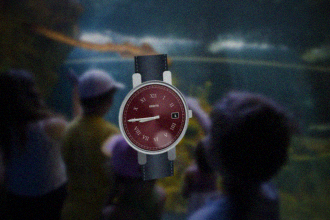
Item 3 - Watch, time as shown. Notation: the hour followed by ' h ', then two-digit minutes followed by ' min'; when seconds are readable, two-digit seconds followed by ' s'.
8 h 45 min
